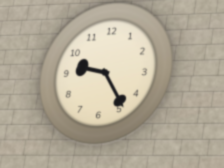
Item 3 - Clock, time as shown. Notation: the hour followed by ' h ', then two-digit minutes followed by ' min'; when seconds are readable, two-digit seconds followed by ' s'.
9 h 24 min
